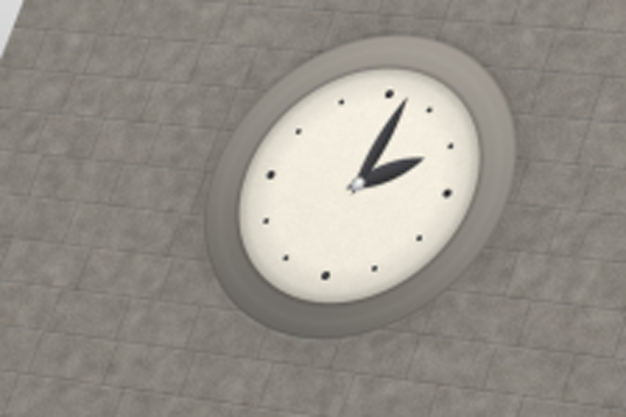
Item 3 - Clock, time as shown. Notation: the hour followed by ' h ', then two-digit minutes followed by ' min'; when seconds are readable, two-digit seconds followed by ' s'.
2 h 02 min
